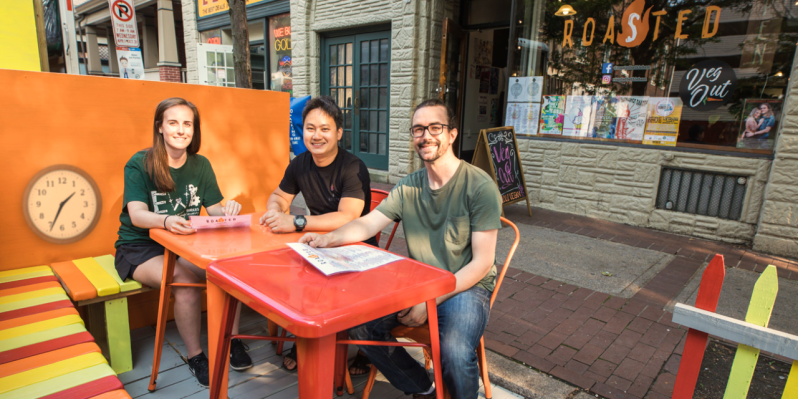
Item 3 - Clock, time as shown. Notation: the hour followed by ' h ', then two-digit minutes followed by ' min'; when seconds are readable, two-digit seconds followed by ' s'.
1 h 34 min
